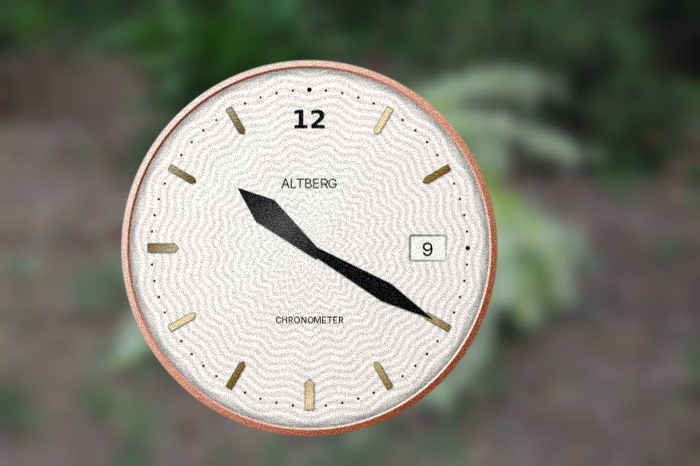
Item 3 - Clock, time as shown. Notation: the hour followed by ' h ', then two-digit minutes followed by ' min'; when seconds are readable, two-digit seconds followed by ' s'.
10 h 20 min
